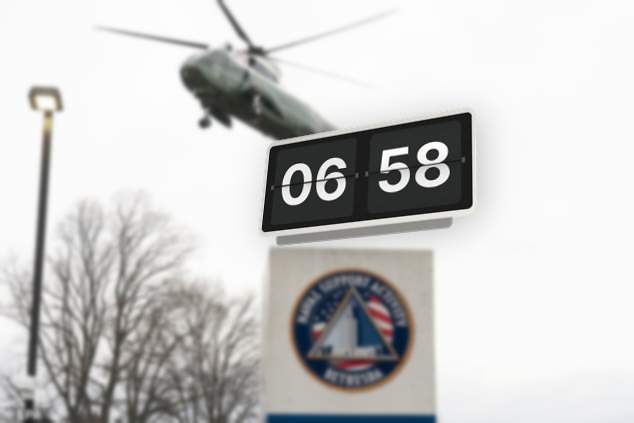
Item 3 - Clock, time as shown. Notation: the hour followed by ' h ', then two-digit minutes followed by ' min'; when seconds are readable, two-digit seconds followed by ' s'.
6 h 58 min
